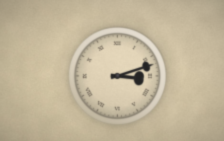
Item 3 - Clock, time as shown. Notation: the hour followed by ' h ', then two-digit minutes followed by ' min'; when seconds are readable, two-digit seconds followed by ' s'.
3 h 12 min
